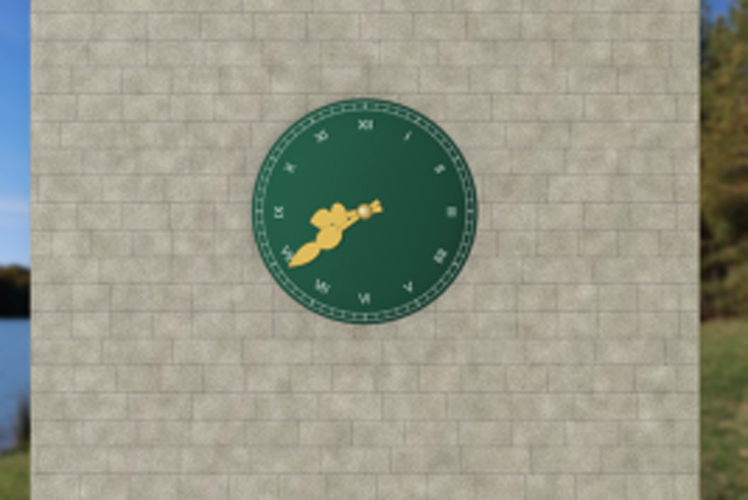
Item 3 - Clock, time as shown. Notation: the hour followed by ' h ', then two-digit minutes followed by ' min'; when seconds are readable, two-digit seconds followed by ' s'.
8 h 39 min
